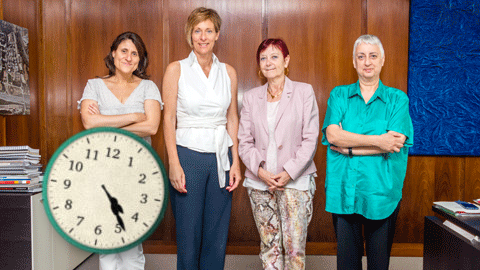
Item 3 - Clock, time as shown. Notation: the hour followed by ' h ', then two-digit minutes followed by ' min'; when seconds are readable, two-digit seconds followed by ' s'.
4 h 24 min
